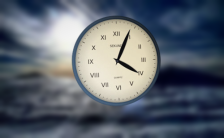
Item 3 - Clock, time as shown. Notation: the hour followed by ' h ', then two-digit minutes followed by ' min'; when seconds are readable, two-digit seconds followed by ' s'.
4 h 04 min
